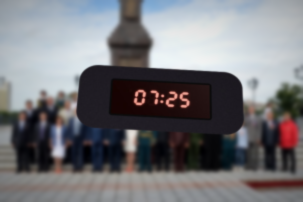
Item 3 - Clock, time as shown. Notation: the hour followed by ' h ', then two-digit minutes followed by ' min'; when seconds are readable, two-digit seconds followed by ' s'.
7 h 25 min
